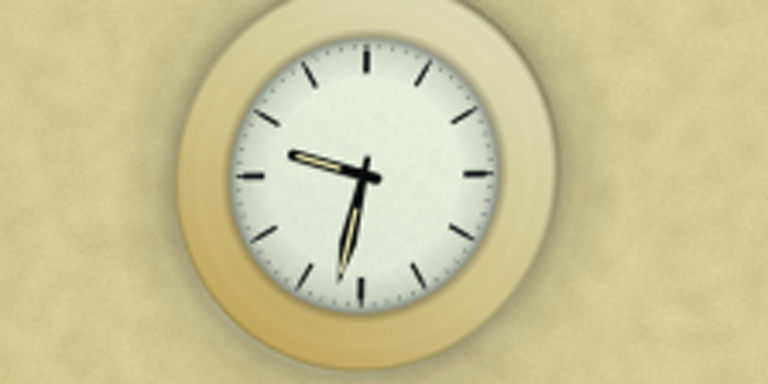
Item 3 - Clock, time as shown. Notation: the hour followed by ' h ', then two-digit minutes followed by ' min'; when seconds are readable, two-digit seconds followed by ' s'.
9 h 32 min
